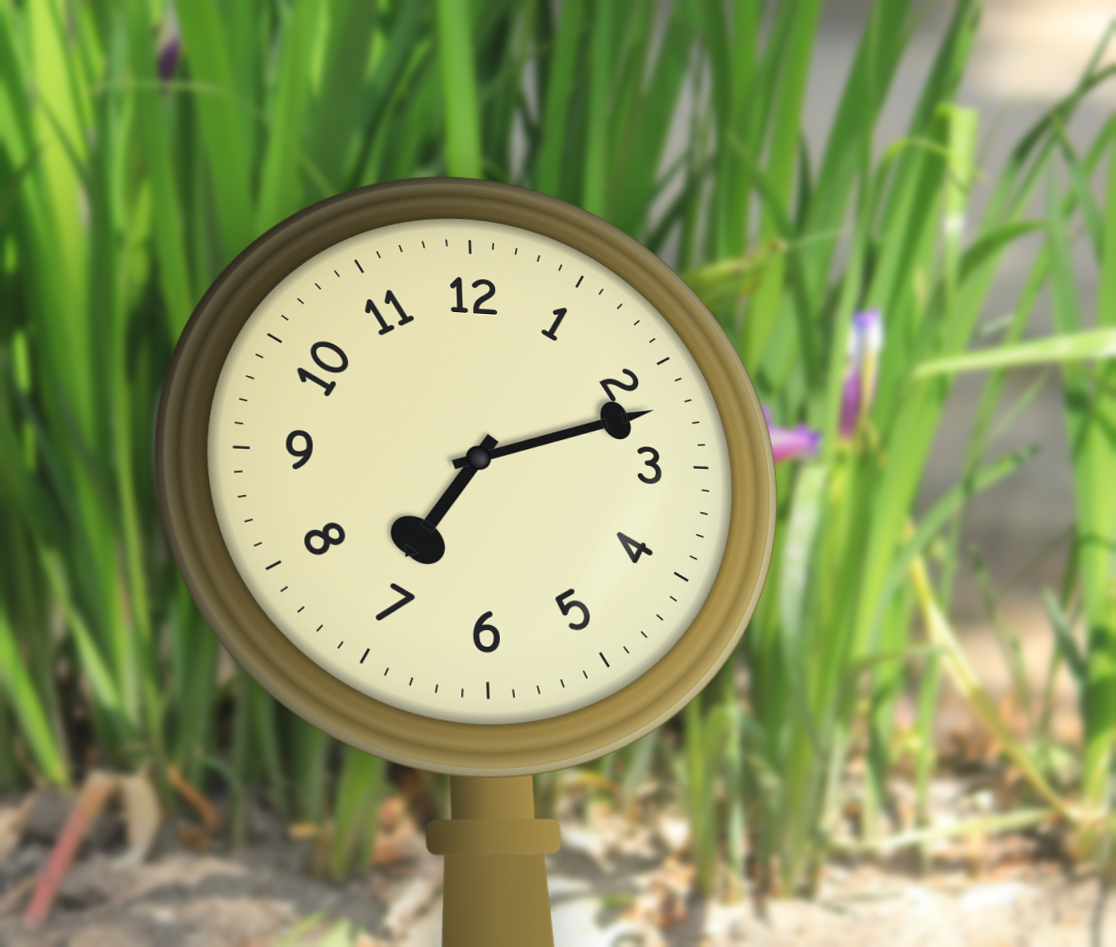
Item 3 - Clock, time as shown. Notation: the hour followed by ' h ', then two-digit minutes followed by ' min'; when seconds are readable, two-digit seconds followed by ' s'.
7 h 12 min
